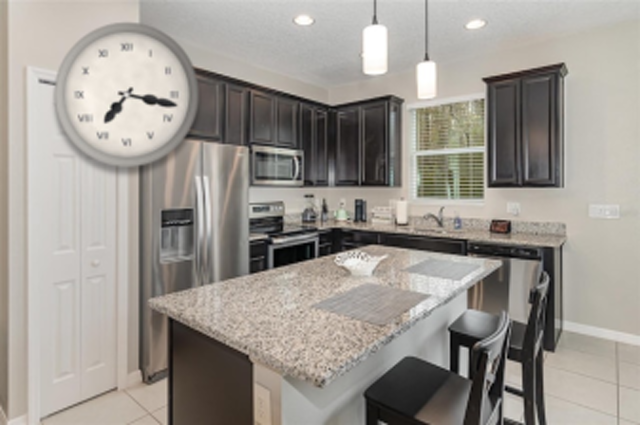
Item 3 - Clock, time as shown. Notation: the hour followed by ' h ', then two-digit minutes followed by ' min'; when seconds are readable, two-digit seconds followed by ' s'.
7 h 17 min
